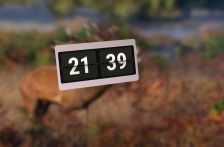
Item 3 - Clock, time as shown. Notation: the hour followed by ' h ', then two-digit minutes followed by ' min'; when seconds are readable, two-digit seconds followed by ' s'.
21 h 39 min
